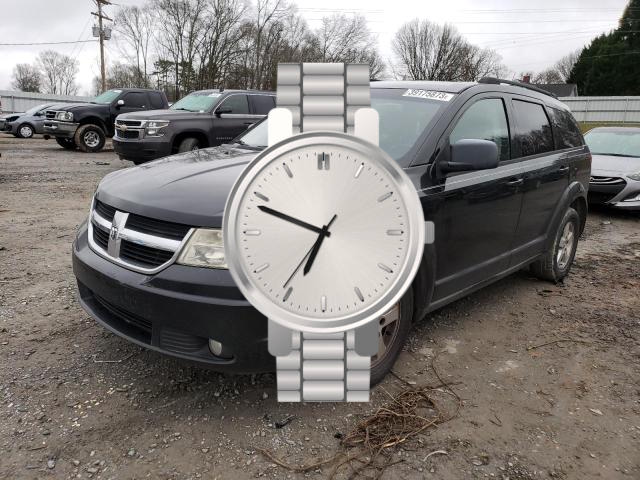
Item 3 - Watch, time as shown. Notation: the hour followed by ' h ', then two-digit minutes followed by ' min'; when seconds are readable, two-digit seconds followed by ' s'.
6 h 48 min 36 s
